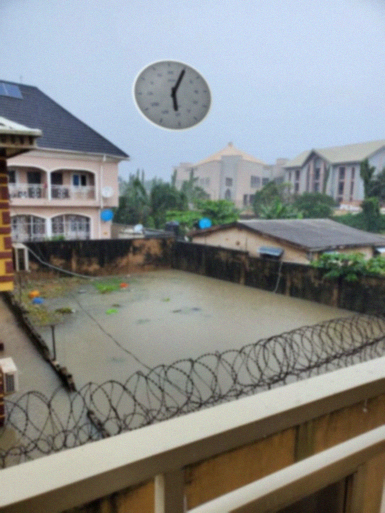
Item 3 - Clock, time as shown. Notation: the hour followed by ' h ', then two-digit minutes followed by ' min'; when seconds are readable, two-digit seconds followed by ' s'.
6 h 05 min
